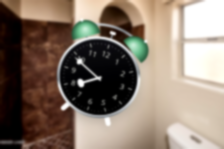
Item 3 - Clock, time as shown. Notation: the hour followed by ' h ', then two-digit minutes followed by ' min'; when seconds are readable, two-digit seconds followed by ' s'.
7 h 49 min
